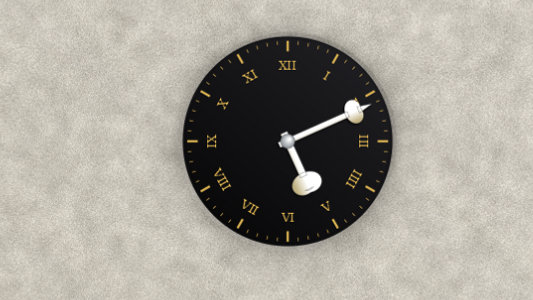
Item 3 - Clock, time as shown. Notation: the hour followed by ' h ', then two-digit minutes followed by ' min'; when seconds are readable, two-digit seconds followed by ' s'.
5 h 11 min
